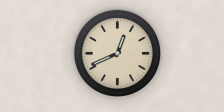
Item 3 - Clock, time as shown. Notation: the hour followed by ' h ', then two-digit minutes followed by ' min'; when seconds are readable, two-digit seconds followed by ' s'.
12 h 41 min
